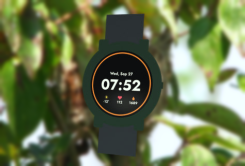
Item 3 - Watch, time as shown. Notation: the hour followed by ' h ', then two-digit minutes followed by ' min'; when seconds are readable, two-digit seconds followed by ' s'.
7 h 52 min
